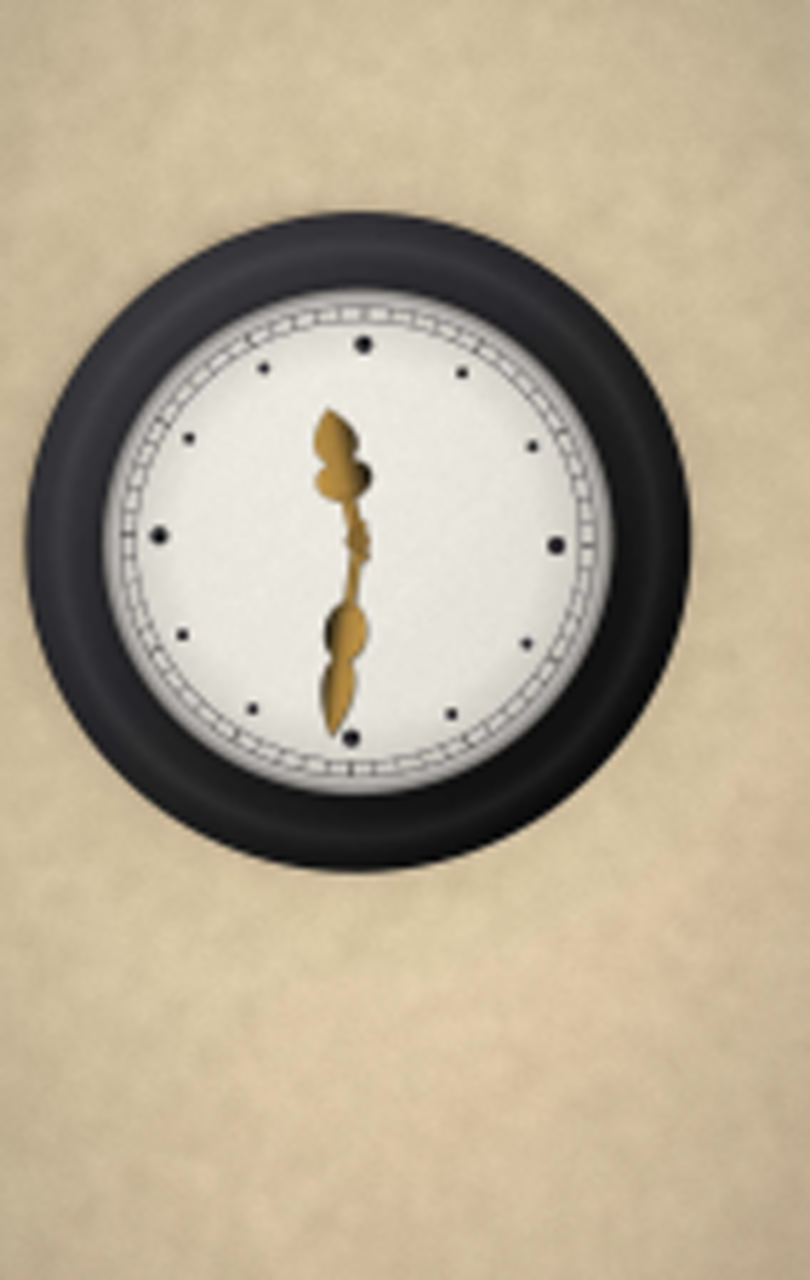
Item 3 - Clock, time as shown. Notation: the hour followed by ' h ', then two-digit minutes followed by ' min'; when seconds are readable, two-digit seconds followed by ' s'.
11 h 31 min
